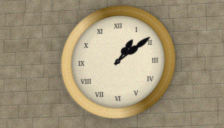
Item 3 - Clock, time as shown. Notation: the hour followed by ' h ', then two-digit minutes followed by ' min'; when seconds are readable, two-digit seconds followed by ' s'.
1 h 09 min
